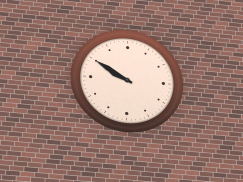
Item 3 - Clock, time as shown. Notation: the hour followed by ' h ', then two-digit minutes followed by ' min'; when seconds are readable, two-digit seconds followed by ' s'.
9 h 50 min
